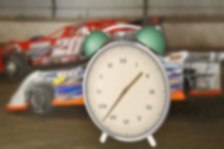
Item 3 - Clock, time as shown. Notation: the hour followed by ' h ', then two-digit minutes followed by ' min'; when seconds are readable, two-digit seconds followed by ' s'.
1 h 37 min
